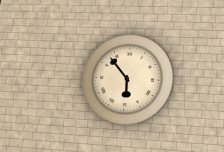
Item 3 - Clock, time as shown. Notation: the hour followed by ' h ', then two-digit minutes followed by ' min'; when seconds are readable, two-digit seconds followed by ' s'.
5 h 53 min
